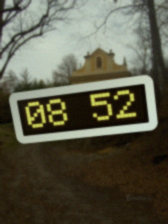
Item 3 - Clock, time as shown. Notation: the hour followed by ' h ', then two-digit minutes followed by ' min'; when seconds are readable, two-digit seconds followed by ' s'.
8 h 52 min
